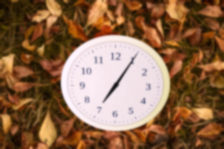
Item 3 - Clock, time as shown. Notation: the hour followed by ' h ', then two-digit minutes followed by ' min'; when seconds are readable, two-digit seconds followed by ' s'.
7 h 05 min
